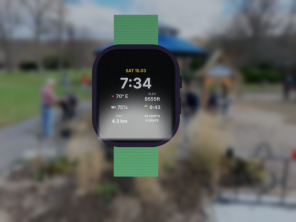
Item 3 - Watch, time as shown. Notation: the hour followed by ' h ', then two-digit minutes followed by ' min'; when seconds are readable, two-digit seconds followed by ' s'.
7 h 34 min
